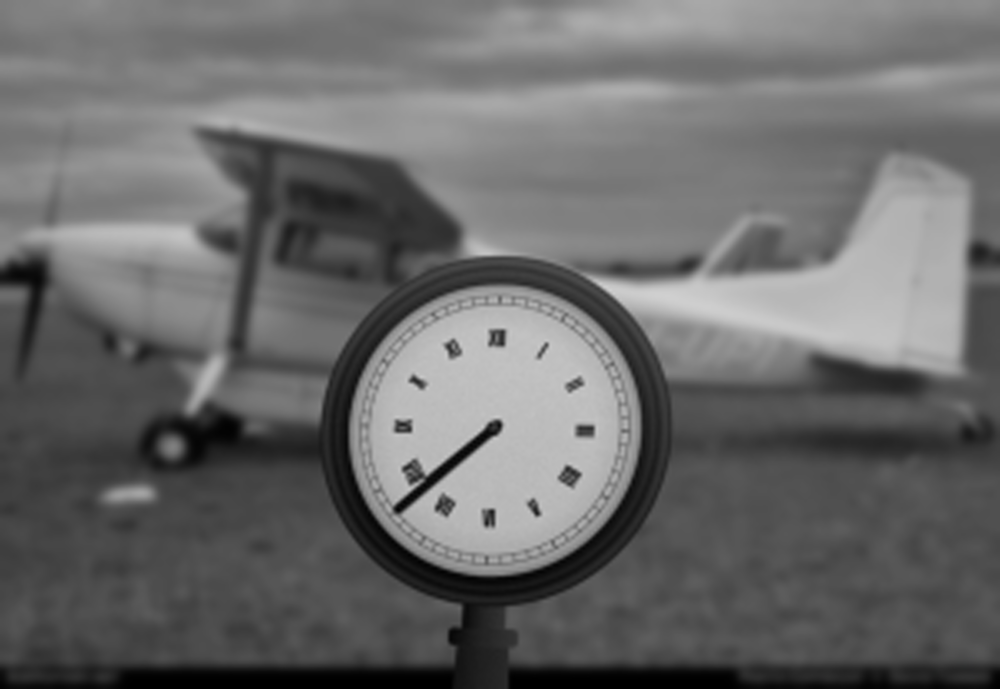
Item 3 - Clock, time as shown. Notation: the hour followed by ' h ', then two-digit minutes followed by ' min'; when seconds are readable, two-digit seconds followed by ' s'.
7 h 38 min
